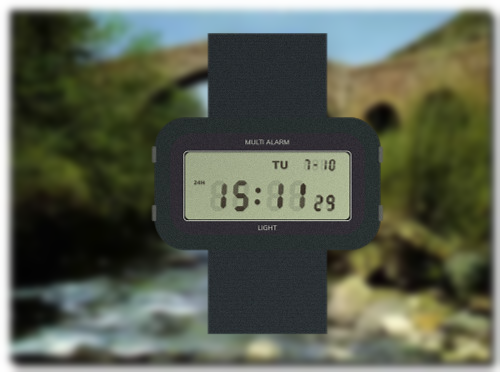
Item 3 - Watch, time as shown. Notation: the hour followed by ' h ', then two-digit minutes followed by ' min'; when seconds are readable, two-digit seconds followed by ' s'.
15 h 11 min 29 s
